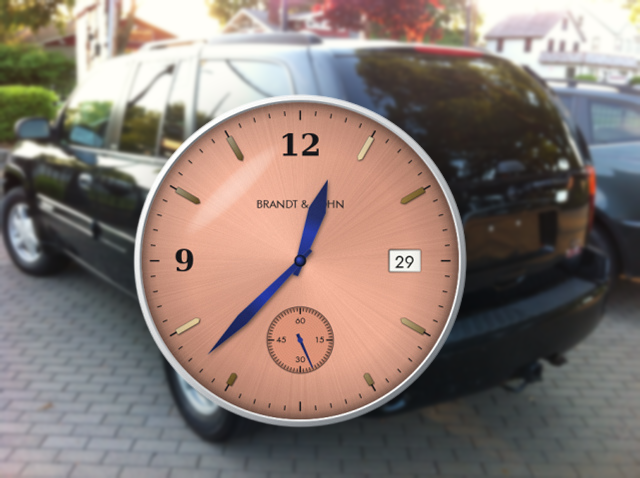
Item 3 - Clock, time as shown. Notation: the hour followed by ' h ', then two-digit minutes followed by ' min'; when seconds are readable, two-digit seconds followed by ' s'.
12 h 37 min 26 s
